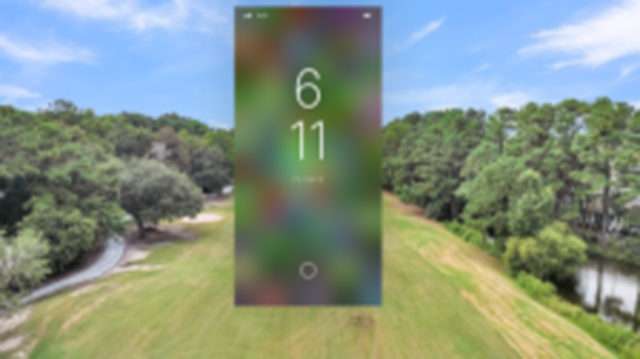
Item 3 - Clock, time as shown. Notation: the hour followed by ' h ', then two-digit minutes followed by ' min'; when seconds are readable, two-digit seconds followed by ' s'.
6 h 11 min
